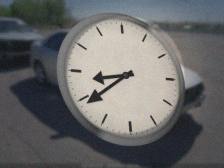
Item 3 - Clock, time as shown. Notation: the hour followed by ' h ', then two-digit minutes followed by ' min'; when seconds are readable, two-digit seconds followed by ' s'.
8 h 39 min
